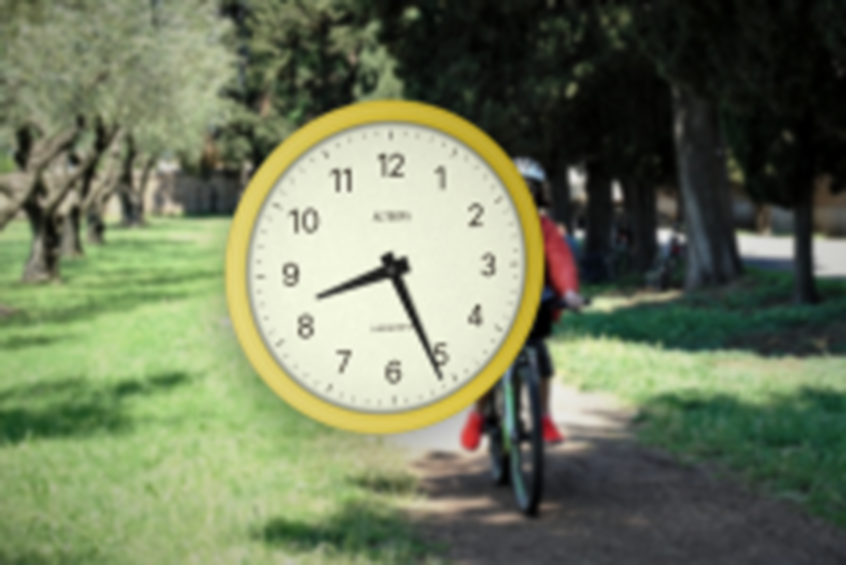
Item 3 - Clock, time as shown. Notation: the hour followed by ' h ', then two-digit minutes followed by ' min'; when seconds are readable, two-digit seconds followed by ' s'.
8 h 26 min
